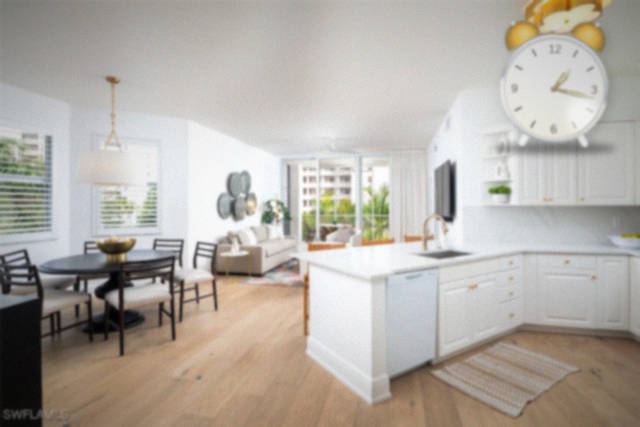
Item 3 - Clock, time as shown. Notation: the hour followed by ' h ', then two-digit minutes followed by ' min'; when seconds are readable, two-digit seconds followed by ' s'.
1 h 17 min
